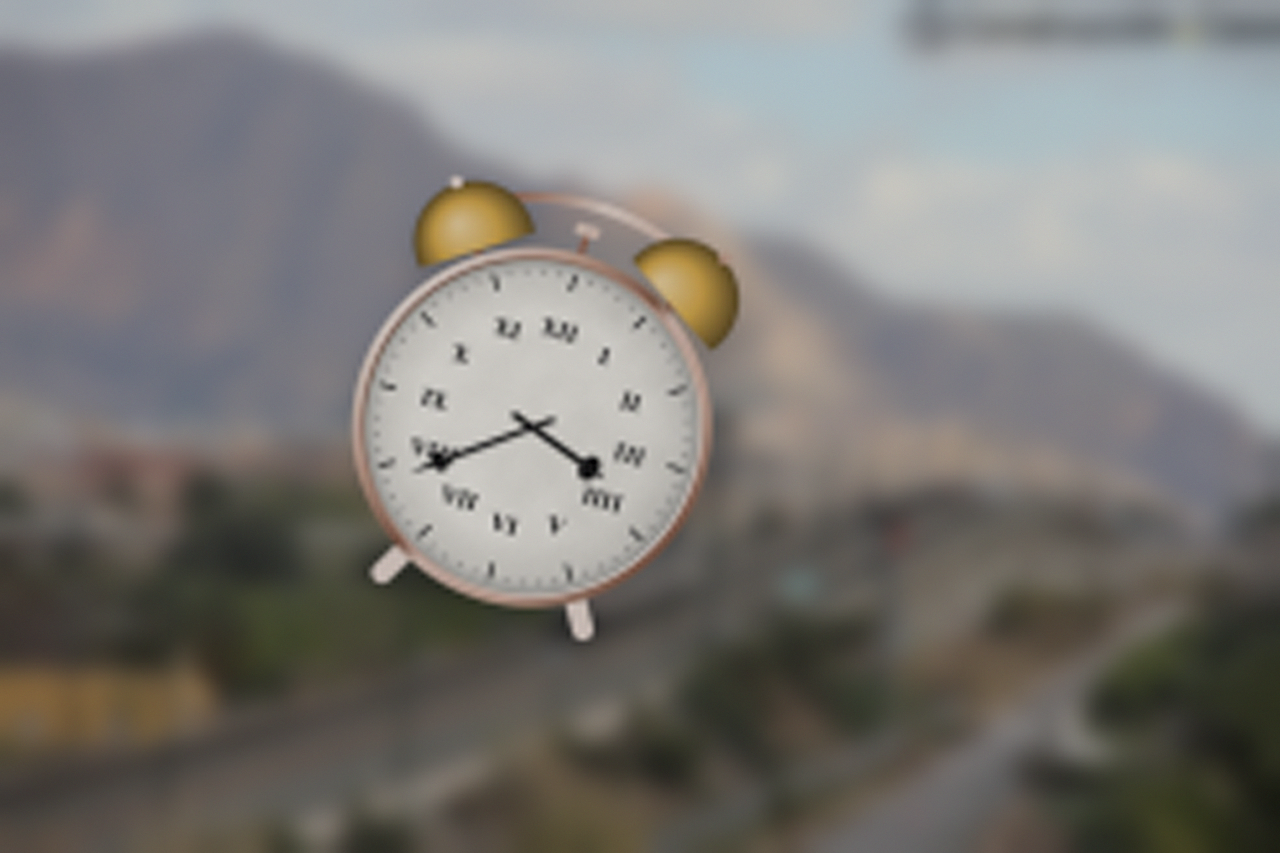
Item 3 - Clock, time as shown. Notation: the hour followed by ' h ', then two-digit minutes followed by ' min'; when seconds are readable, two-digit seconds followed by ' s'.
3 h 39 min
